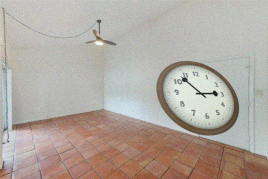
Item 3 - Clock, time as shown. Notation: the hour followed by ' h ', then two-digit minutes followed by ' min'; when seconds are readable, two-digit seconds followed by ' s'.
2 h 53 min
